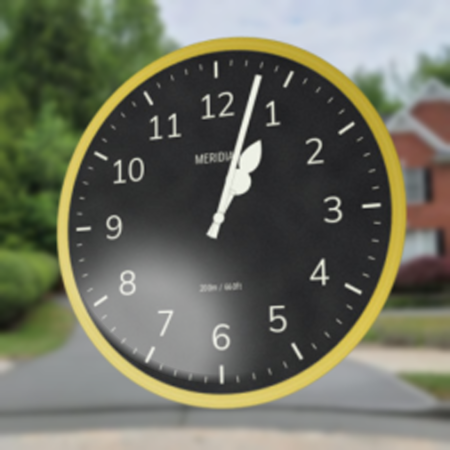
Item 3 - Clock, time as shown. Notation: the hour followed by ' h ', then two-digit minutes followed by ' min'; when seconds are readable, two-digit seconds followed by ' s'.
1 h 03 min
